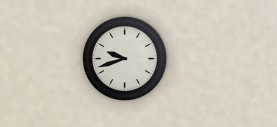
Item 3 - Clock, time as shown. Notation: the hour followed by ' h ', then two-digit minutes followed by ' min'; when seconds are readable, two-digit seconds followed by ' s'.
9 h 42 min
